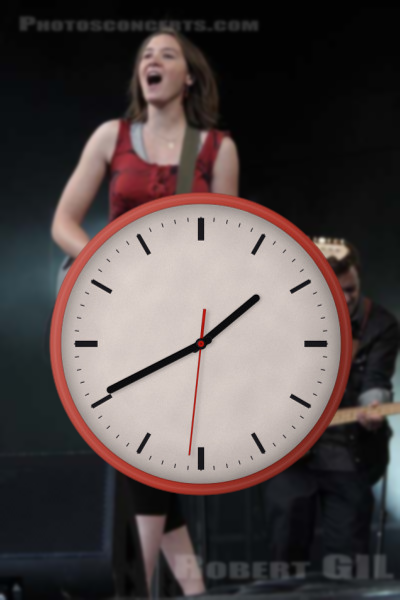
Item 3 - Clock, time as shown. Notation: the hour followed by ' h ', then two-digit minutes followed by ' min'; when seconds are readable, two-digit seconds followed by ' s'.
1 h 40 min 31 s
